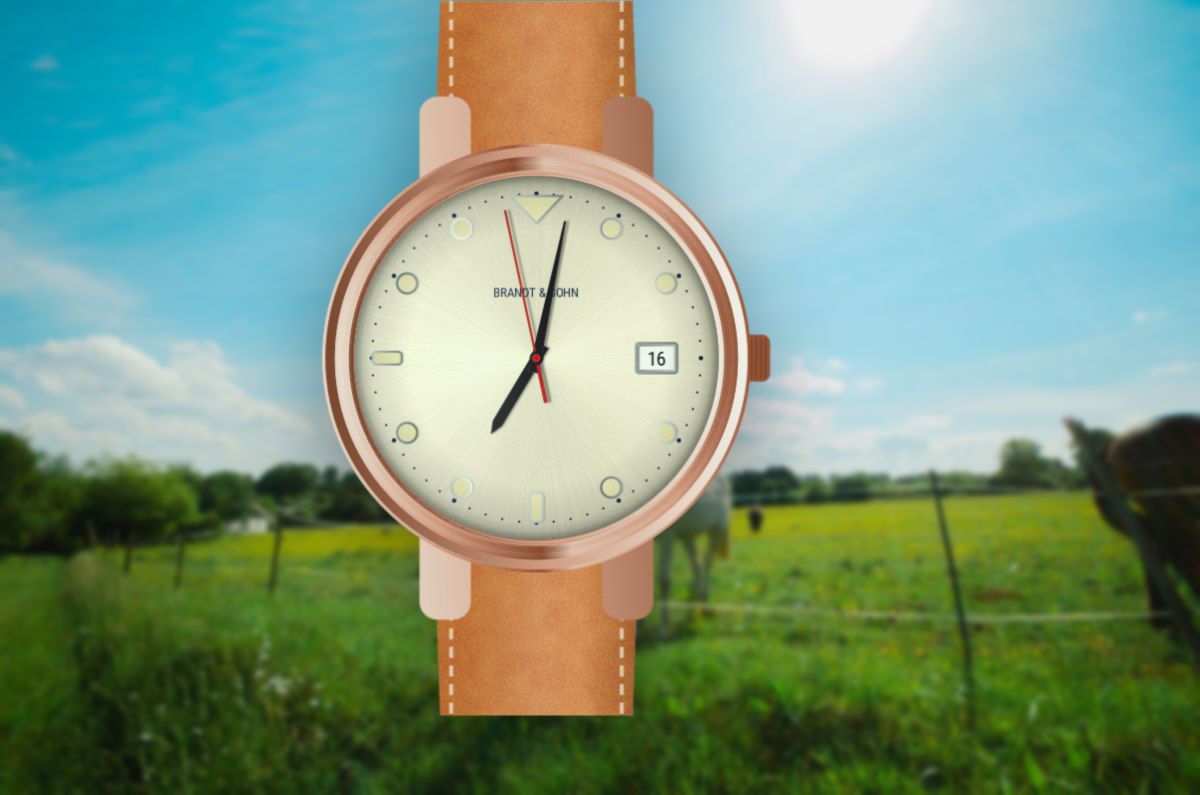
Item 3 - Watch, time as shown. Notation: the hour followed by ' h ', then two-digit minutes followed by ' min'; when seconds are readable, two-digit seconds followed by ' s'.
7 h 01 min 58 s
